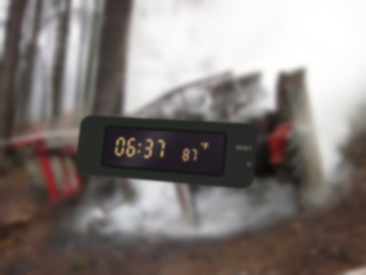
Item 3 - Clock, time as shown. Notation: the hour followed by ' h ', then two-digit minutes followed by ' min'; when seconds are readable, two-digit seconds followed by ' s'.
6 h 37 min
